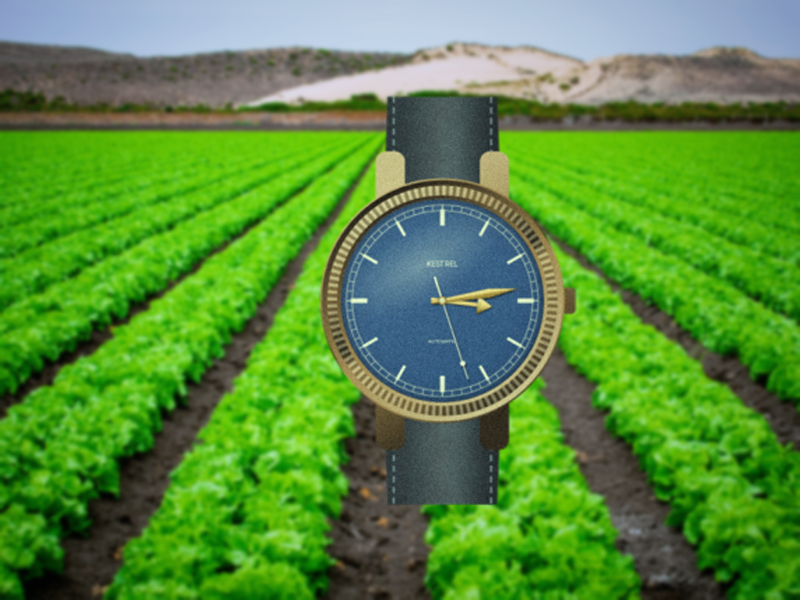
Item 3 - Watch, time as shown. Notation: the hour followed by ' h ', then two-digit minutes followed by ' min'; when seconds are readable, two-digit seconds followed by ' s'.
3 h 13 min 27 s
